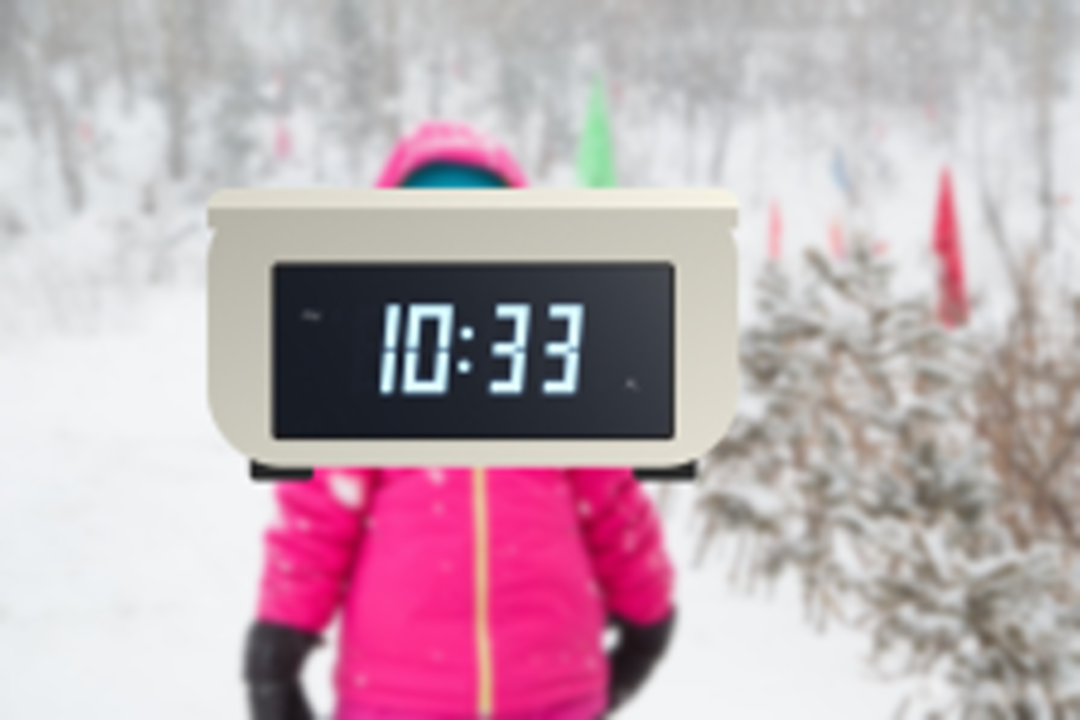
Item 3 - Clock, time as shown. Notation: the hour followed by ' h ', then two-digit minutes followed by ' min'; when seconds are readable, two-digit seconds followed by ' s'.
10 h 33 min
